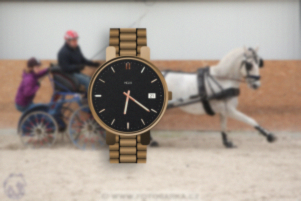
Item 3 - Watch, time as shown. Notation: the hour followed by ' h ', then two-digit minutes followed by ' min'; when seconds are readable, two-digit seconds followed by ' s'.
6 h 21 min
